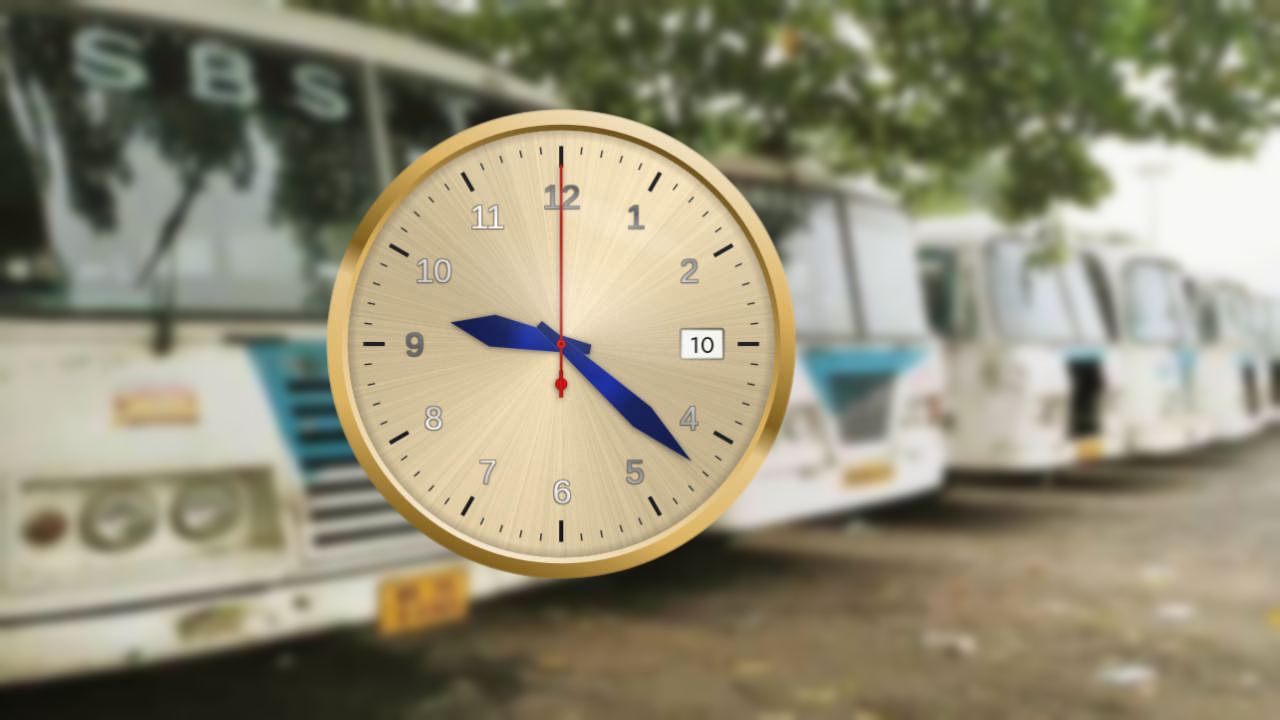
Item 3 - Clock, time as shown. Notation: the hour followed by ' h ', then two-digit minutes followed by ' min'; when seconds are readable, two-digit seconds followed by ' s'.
9 h 22 min 00 s
